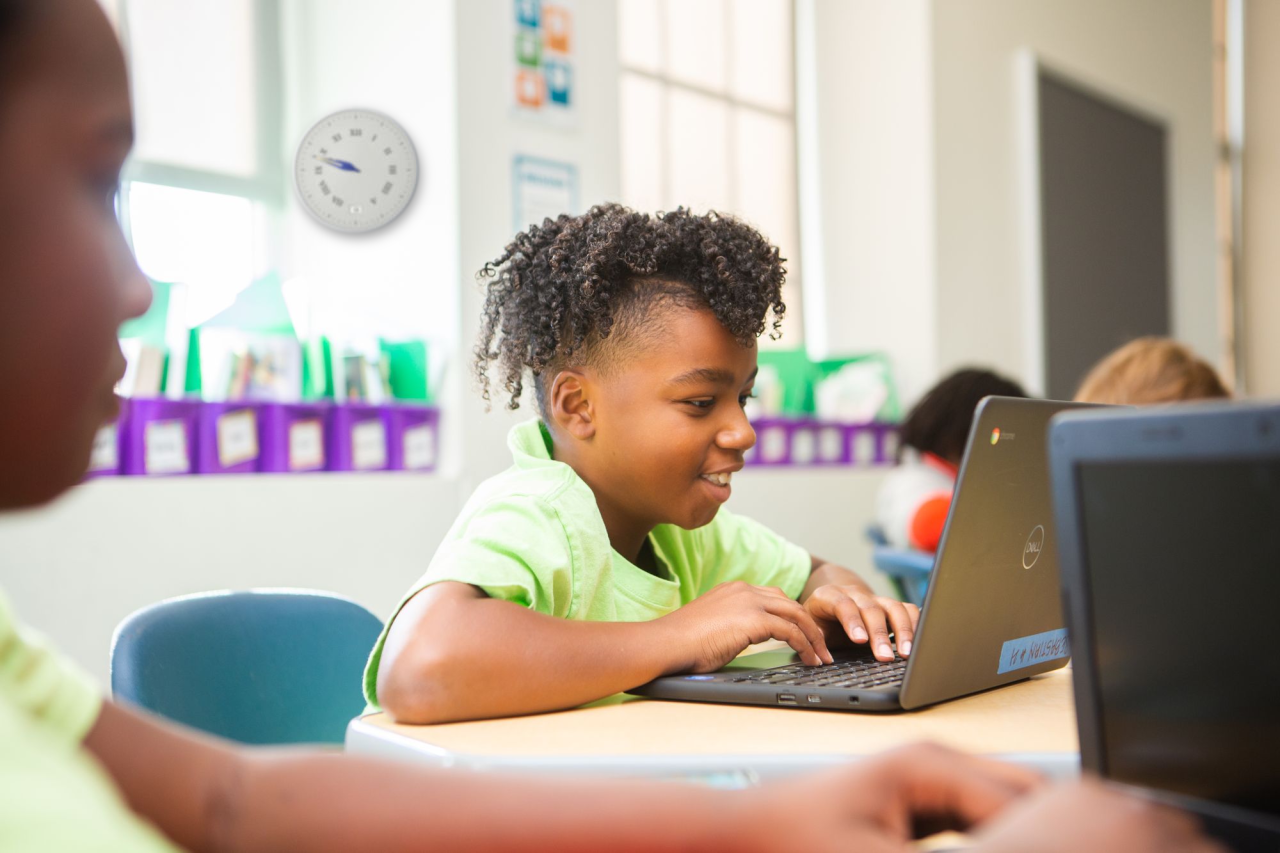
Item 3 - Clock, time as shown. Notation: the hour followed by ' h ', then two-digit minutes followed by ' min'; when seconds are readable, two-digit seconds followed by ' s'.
9 h 48 min
